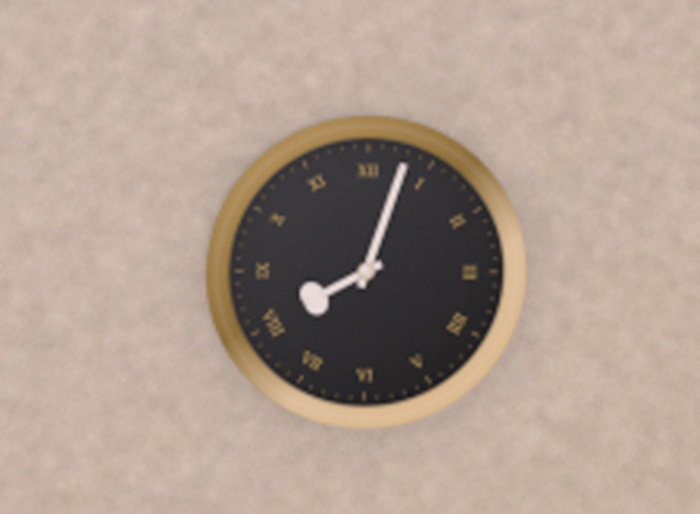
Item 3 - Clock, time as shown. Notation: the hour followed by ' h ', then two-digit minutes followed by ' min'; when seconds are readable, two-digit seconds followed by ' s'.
8 h 03 min
